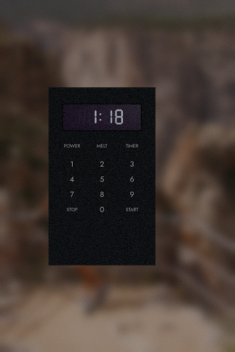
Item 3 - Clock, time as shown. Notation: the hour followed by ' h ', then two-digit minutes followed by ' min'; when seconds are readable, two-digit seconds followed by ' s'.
1 h 18 min
